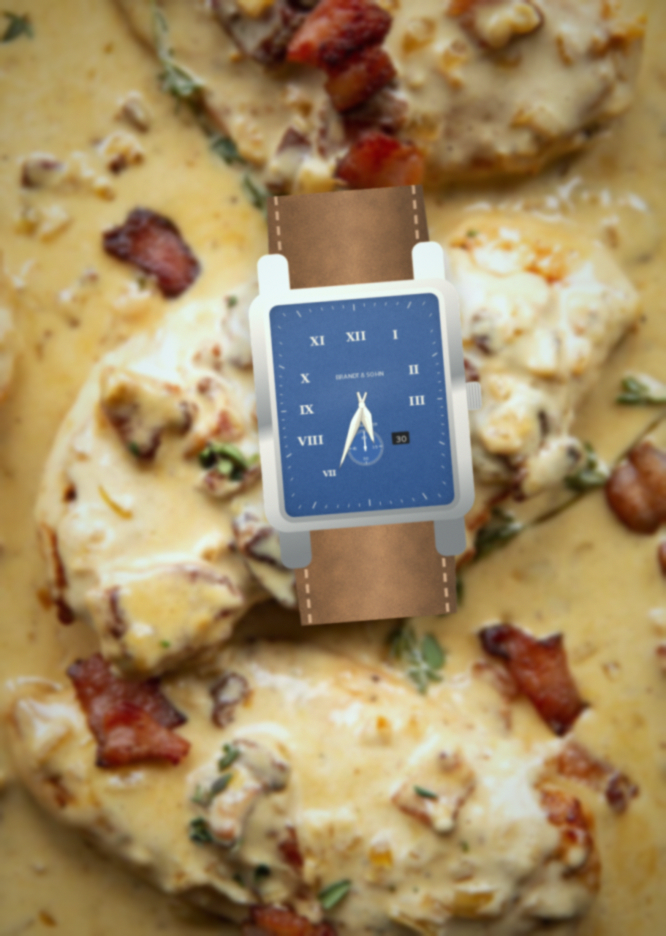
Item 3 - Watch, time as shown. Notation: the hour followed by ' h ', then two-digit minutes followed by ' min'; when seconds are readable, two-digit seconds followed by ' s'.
5 h 34 min
